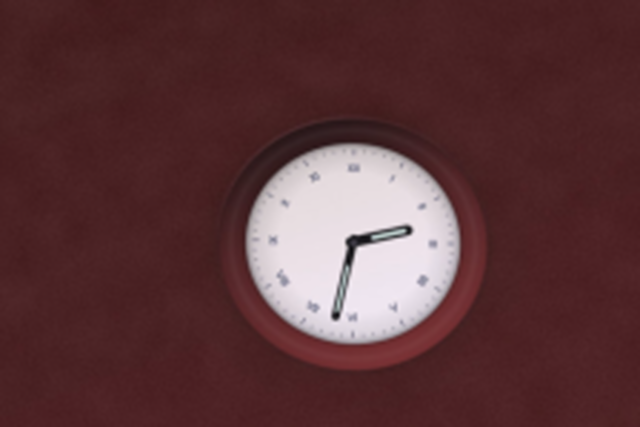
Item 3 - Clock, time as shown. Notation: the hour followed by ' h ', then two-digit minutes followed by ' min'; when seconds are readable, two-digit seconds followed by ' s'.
2 h 32 min
